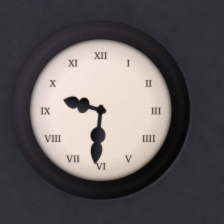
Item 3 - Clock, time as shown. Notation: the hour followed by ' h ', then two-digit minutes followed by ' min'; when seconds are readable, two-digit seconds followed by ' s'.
9 h 31 min
